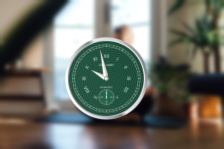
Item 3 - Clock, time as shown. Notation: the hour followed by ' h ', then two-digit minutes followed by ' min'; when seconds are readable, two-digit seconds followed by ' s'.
9 h 58 min
